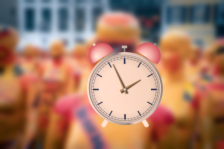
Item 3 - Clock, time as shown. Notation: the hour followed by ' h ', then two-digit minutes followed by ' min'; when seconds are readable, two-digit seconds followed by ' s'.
1 h 56 min
